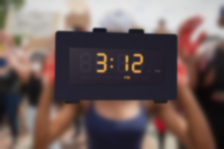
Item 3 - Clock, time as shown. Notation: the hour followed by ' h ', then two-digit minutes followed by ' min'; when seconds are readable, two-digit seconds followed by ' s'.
3 h 12 min
